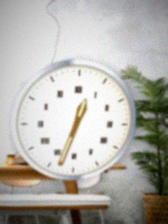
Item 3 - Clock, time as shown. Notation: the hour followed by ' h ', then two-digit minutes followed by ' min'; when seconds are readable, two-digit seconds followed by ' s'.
12 h 33 min
